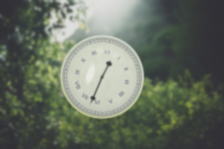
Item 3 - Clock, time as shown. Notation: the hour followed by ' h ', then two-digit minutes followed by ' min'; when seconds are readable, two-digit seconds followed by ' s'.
12 h 32 min
